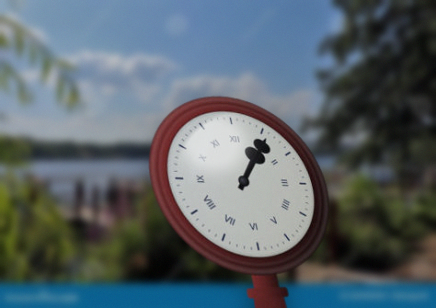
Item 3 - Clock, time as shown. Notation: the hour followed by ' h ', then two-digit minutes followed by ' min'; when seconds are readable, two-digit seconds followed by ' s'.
1 h 06 min
